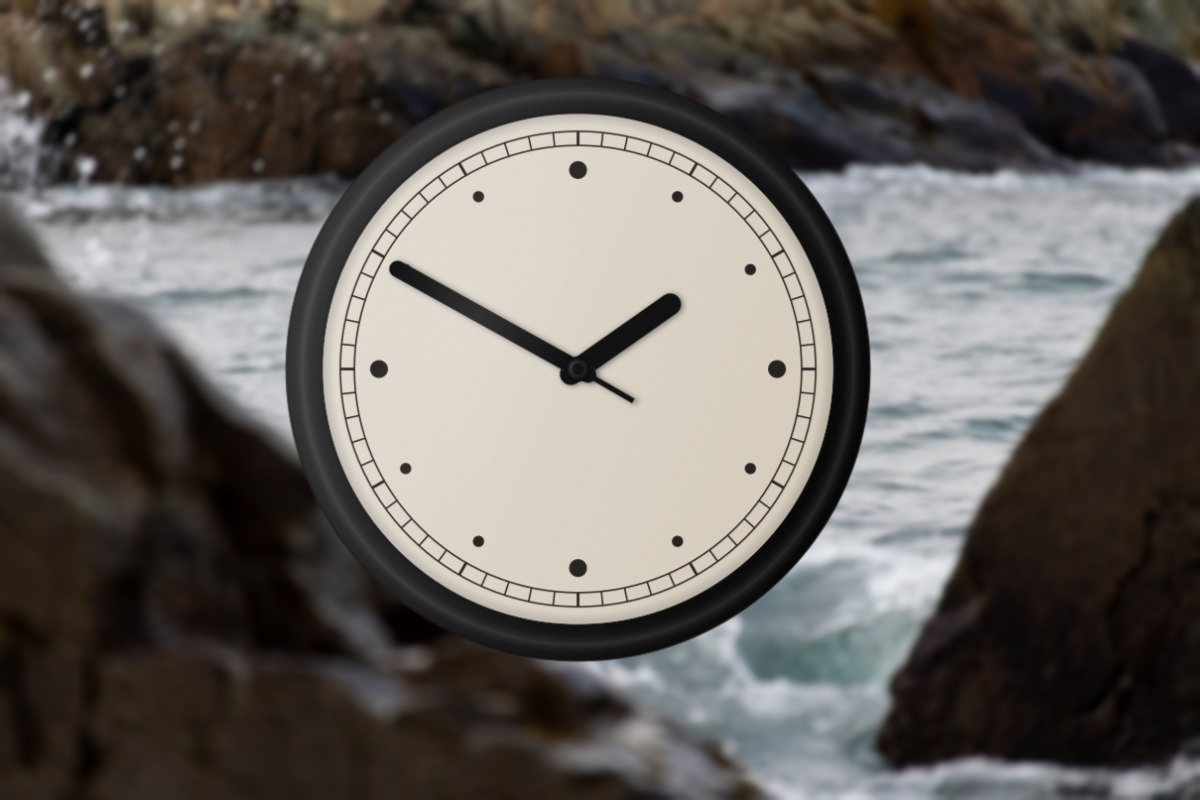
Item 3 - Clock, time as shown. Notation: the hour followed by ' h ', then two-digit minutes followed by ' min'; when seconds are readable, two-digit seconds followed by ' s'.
1 h 49 min 50 s
